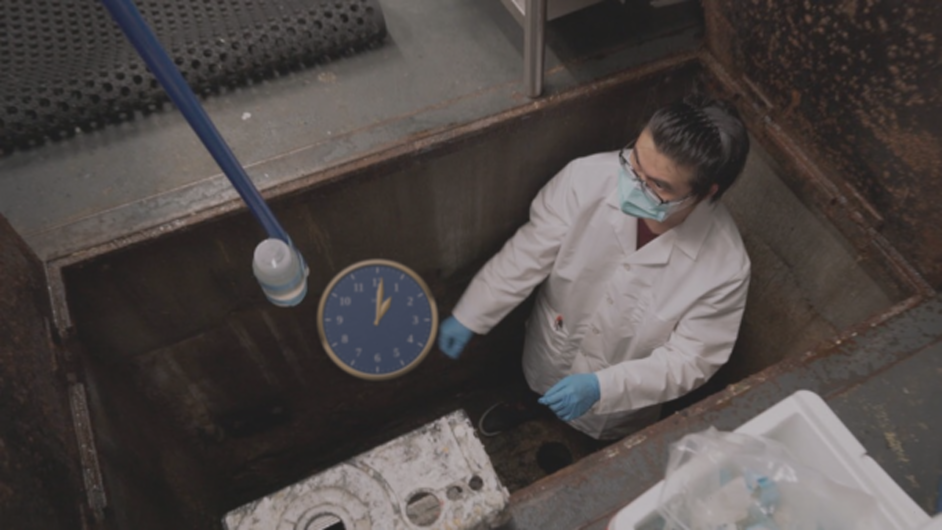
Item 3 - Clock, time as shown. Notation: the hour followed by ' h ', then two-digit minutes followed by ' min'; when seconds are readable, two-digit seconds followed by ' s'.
1 h 01 min
